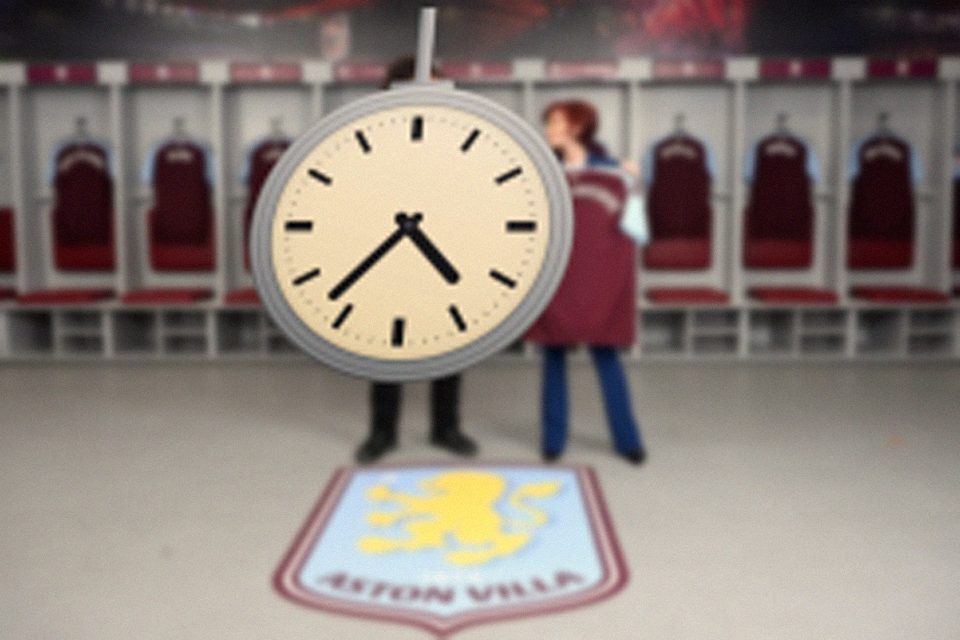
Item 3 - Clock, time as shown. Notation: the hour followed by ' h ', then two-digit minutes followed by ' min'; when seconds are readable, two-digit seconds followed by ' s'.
4 h 37 min
